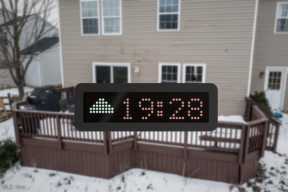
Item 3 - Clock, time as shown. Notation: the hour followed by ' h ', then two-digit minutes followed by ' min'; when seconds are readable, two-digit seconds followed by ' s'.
19 h 28 min
